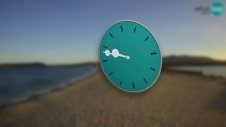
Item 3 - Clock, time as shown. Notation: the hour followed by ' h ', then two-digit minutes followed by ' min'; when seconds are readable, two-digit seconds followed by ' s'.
9 h 48 min
